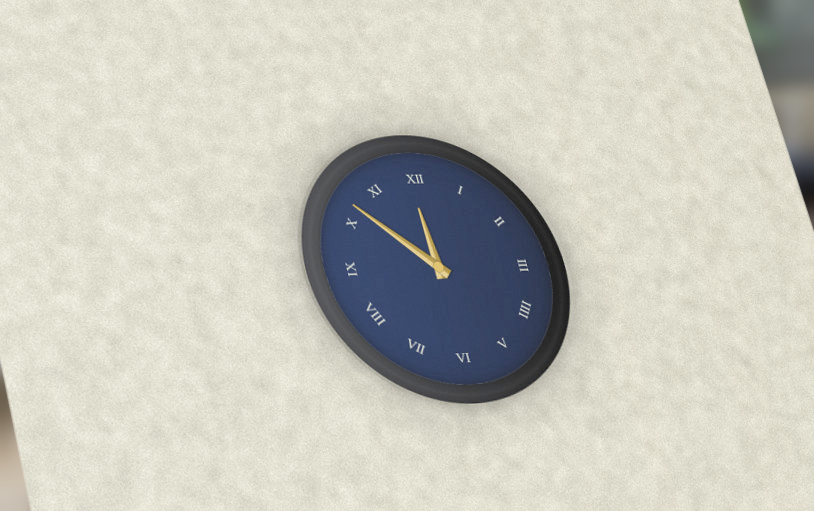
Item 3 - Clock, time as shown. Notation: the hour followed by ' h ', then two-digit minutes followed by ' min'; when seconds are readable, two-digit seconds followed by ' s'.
11 h 52 min
